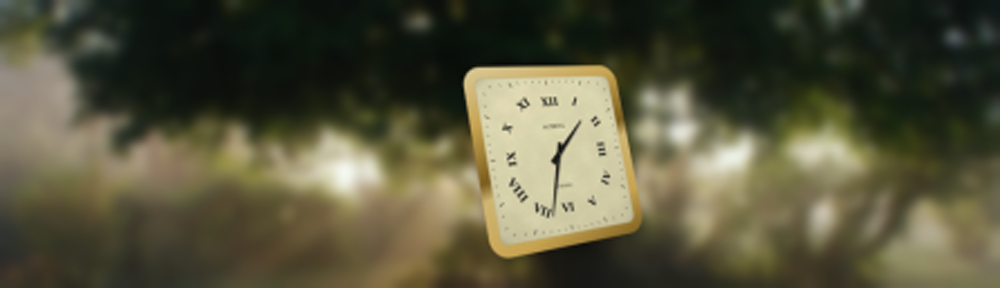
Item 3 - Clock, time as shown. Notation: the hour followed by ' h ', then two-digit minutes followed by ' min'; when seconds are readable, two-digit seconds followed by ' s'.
1 h 33 min
